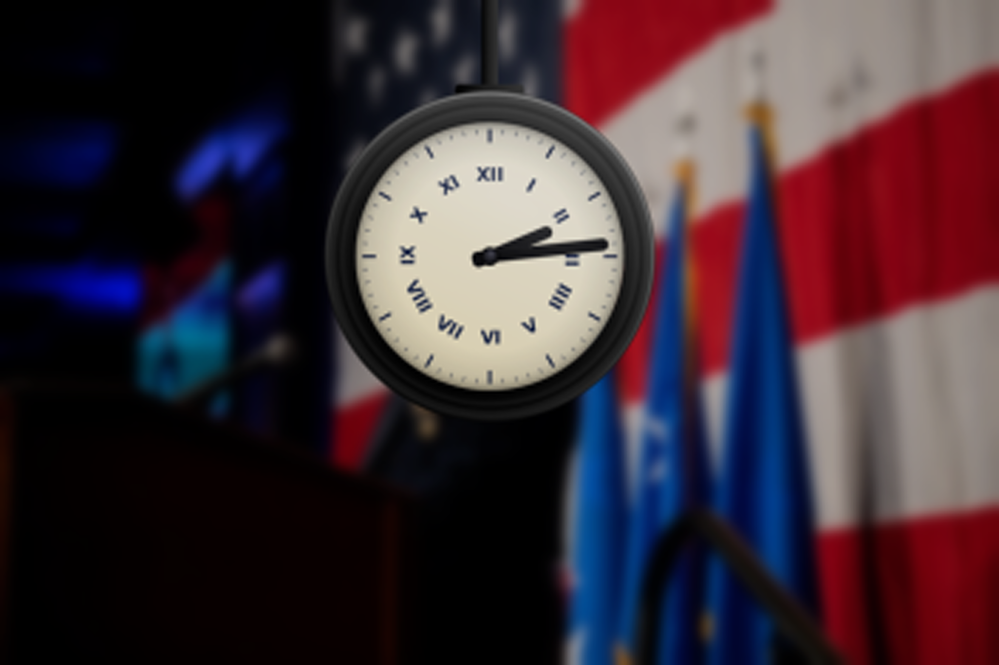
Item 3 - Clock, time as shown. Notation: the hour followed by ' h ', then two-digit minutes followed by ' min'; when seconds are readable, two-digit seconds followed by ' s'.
2 h 14 min
